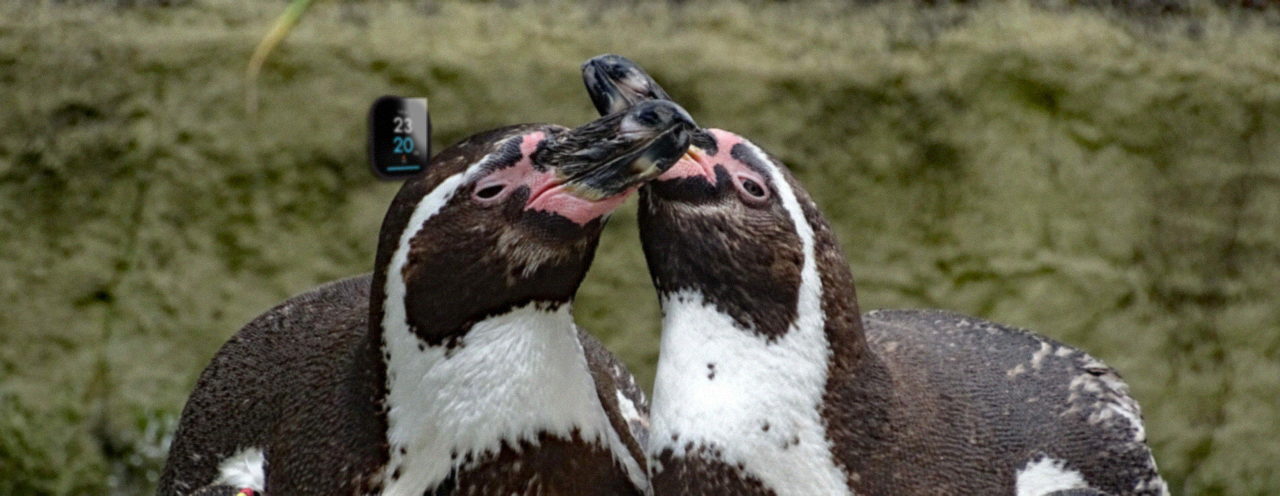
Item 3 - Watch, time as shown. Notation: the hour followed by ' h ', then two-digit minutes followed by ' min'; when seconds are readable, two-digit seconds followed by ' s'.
23 h 20 min
